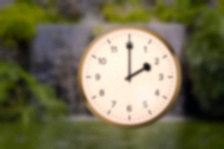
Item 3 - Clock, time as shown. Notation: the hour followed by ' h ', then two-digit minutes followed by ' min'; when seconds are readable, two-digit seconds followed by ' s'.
2 h 00 min
